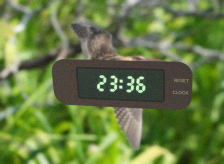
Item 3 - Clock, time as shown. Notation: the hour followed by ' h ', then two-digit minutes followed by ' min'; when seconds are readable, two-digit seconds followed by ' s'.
23 h 36 min
